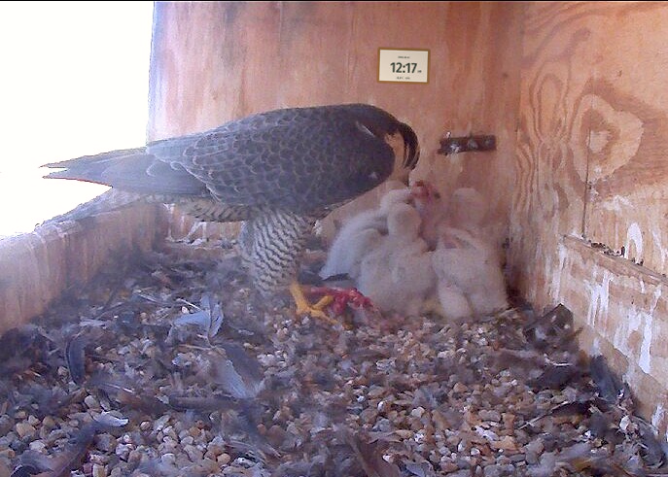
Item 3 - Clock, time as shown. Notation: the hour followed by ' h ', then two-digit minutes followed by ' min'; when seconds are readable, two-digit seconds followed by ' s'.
12 h 17 min
